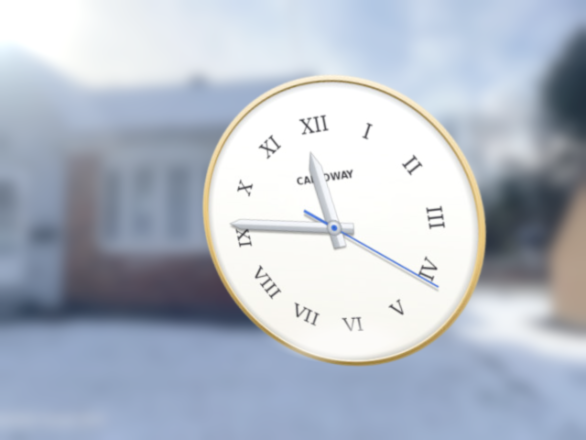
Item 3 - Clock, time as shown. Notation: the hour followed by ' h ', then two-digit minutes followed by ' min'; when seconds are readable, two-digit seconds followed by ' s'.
11 h 46 min 21 s
